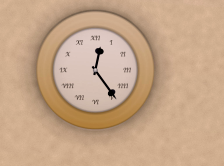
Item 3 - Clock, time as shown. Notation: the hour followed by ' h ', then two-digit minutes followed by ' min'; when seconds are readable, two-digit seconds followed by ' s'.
12 h 24 min
